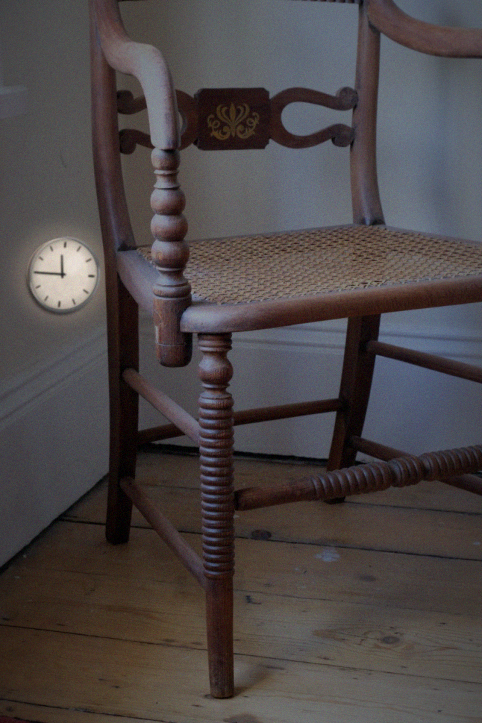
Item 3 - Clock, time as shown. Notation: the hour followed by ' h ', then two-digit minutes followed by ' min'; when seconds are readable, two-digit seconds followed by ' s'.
11 h 45 min
